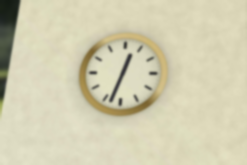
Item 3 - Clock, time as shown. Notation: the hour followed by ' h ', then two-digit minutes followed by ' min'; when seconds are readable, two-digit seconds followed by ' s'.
12 h 33 min
